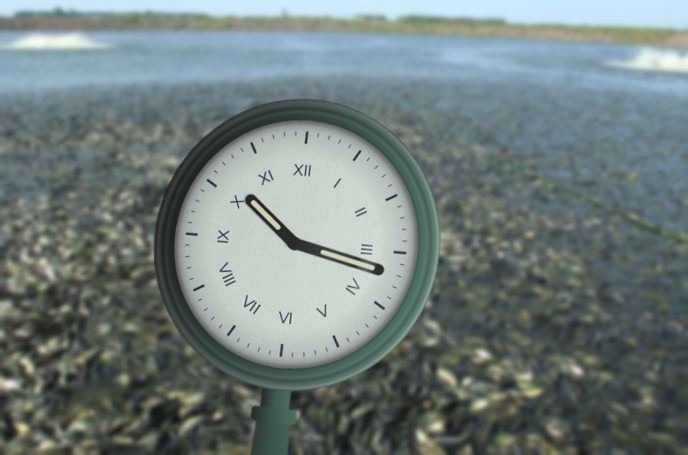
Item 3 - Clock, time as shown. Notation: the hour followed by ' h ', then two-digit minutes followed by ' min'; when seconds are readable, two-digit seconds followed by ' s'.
10 h 17 min
